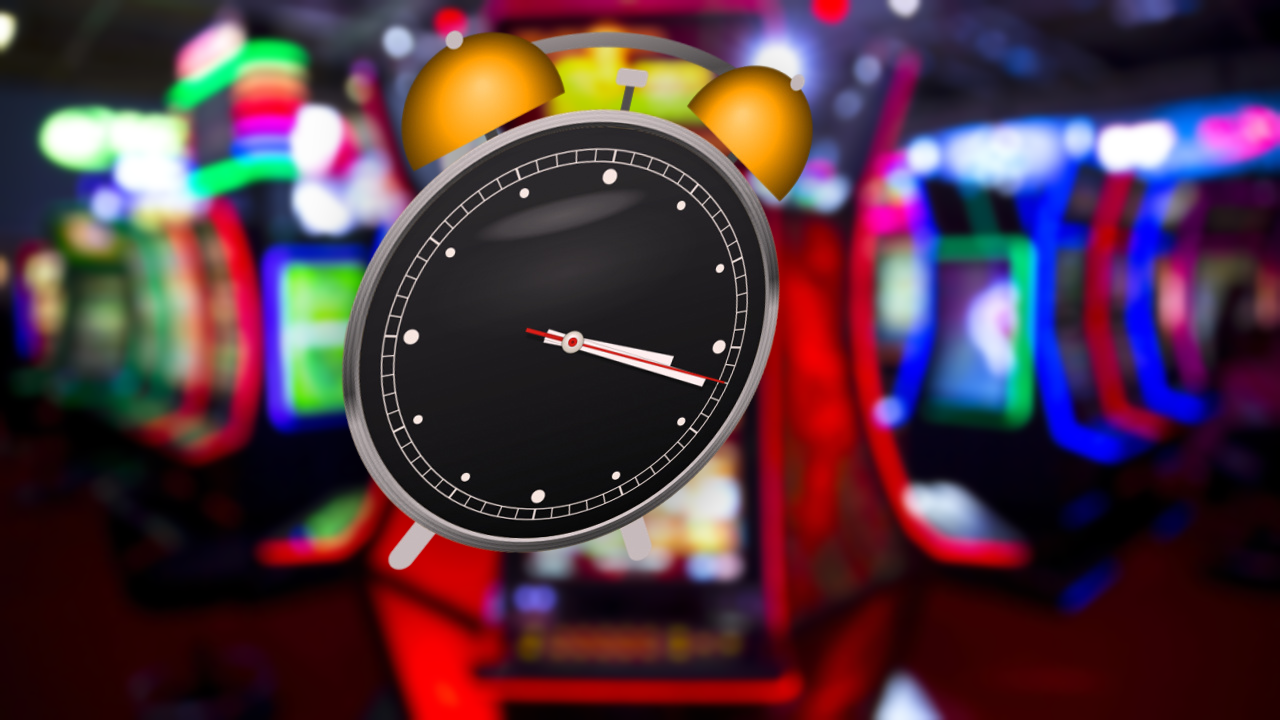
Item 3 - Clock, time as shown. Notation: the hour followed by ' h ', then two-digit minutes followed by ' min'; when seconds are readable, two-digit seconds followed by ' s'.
3 h 17 min 17 s
